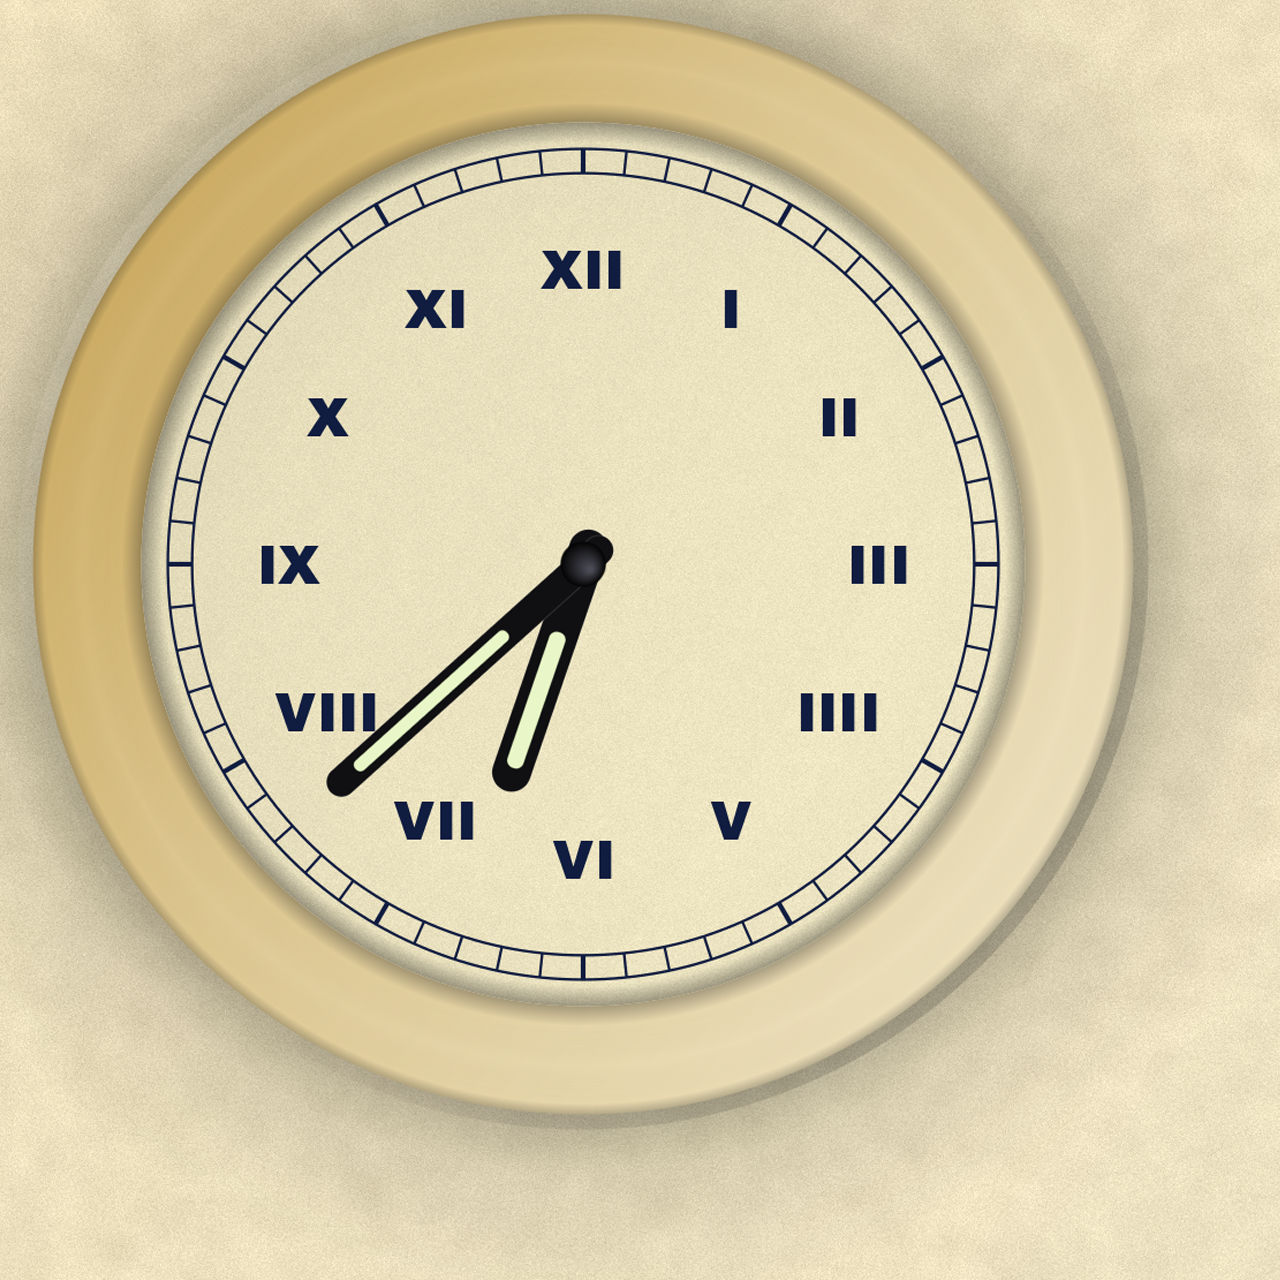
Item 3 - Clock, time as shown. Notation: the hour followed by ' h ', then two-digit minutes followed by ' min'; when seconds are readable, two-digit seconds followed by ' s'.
6 h 38 min
